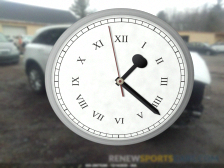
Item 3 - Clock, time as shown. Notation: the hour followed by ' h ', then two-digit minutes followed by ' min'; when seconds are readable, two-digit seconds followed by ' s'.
1 h 21 min 58 s
